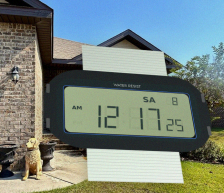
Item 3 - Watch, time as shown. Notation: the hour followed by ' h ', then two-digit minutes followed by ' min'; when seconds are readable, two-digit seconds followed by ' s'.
12 h 17 min 25 s
